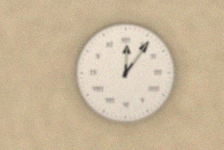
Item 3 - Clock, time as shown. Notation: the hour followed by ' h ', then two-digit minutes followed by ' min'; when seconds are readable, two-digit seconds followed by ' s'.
12 h 06 min
